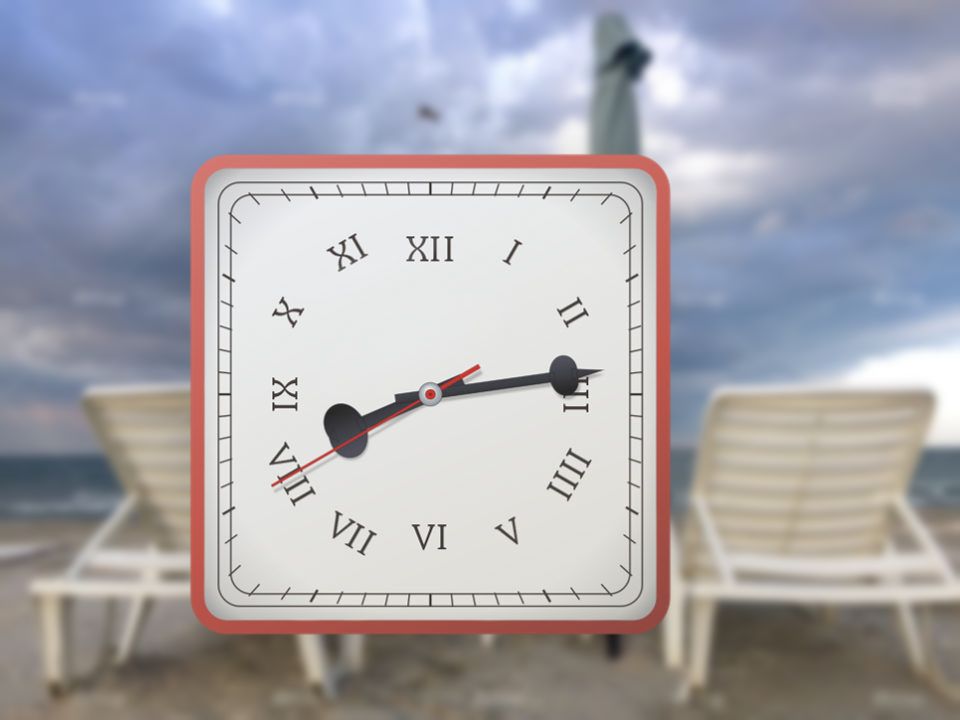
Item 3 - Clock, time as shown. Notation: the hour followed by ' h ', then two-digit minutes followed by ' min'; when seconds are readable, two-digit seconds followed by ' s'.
8 h 13 min 40 s
